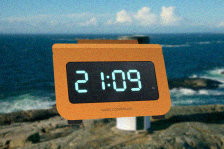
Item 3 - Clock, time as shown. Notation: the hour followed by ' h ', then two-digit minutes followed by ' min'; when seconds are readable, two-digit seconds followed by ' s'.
21 h 09 min
